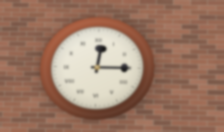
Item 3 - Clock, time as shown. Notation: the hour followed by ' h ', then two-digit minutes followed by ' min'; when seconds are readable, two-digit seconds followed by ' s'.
12 h 15 min
